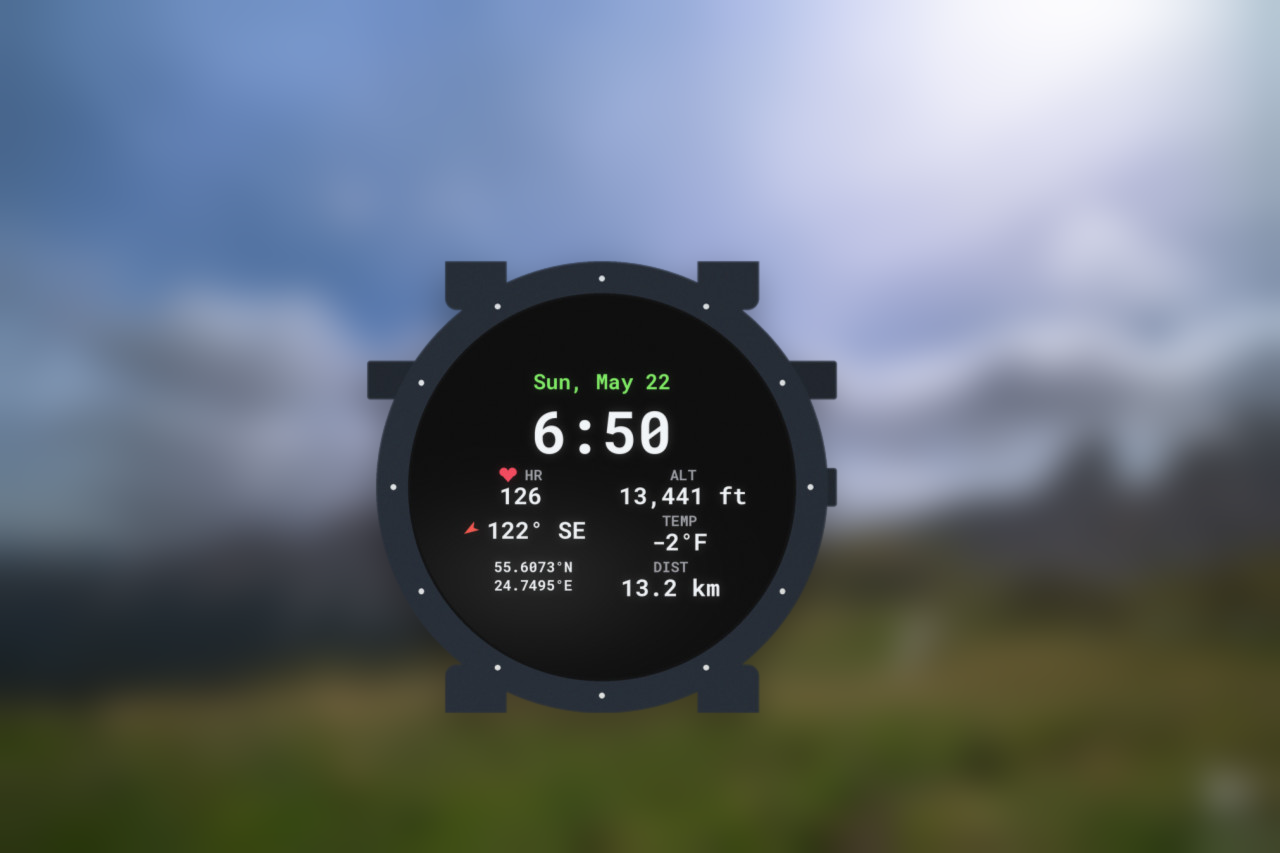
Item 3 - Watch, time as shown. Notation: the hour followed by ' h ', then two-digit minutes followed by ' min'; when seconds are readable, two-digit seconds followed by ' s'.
6 h 50 min
